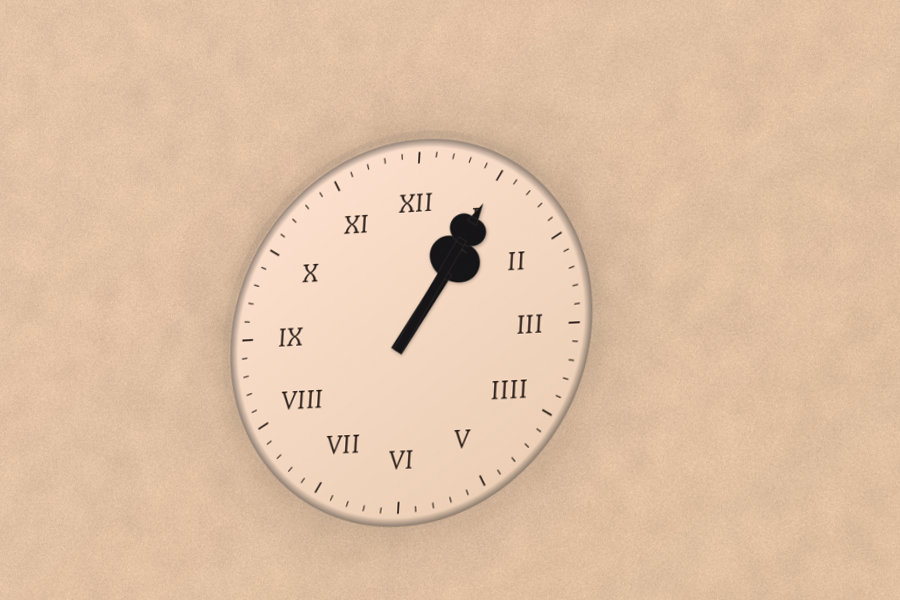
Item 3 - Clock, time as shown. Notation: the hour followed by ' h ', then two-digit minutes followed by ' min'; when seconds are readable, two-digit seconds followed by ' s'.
1 h 05 min
